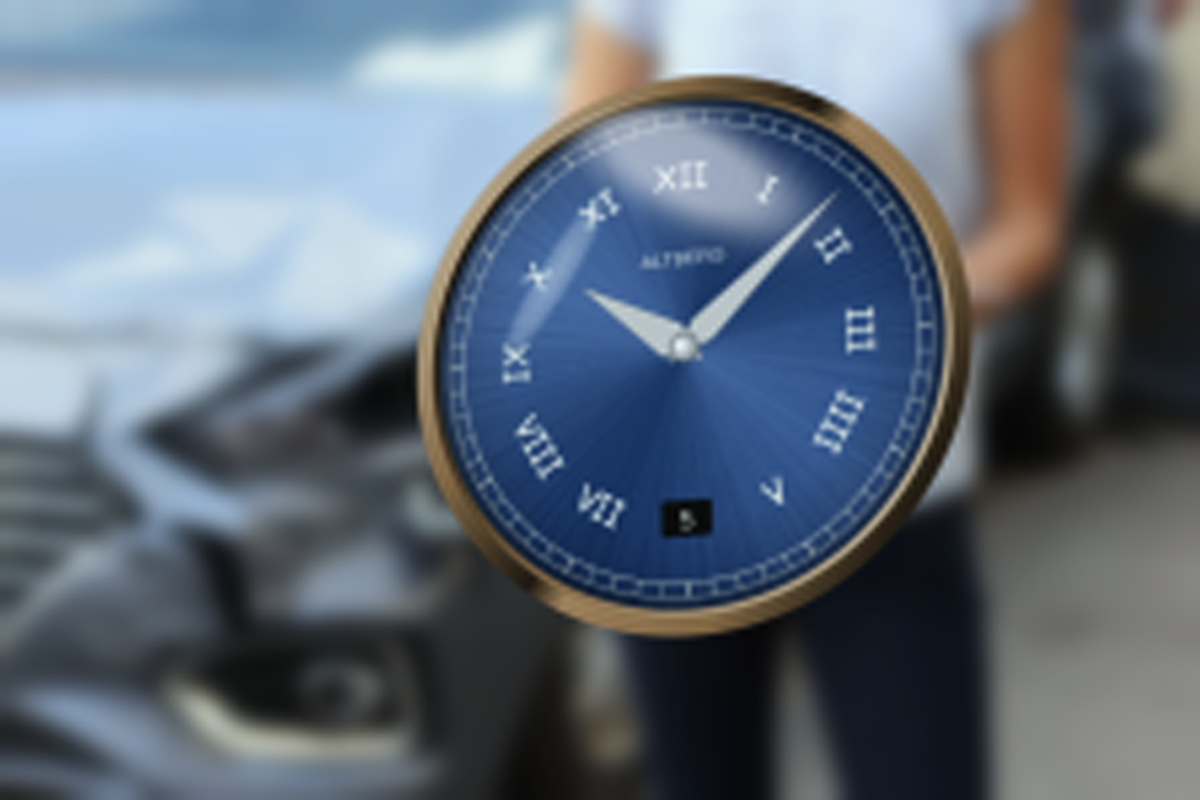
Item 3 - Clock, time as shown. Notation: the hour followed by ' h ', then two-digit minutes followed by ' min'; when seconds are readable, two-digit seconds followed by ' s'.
10 h 08 min
